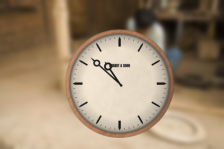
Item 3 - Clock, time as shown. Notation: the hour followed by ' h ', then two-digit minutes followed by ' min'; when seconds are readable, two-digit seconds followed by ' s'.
10 h 52 min
